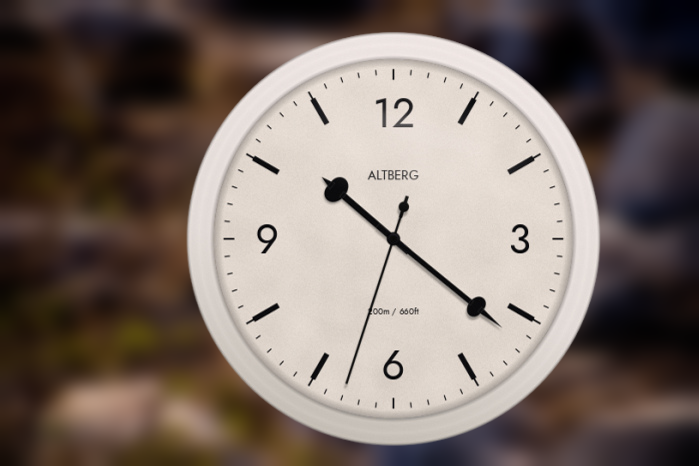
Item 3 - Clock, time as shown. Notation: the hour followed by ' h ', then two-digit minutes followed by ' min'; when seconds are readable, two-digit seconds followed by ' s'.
10 h 21 min 33 s
